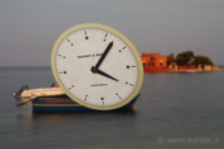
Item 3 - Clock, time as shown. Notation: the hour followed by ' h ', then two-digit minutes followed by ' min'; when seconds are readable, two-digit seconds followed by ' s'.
4 h 07 min
